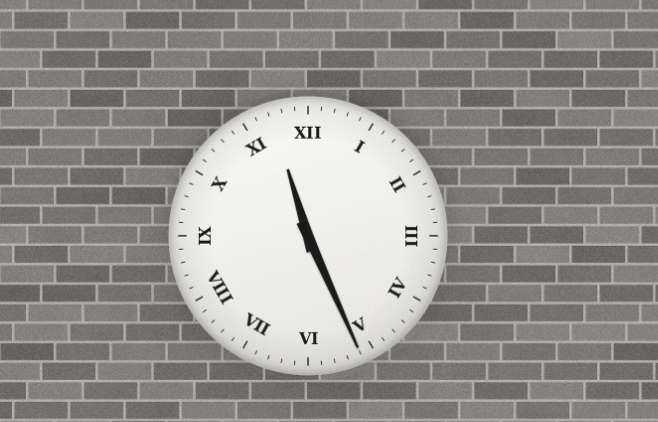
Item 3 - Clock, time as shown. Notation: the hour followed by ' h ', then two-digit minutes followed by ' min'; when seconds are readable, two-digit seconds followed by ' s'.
11 h 26 min
